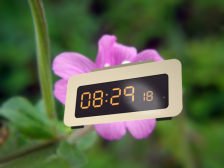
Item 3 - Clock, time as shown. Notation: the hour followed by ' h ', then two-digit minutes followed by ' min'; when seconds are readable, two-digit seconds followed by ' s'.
8 h 29 min 18 s
